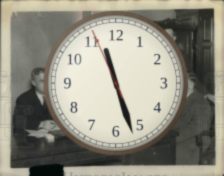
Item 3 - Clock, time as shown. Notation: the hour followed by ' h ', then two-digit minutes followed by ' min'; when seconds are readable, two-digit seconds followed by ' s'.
11 h 26 min 56 s
